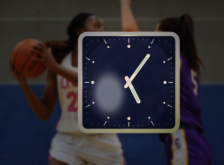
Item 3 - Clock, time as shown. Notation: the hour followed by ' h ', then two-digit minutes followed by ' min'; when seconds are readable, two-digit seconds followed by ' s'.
5 h 06 min
